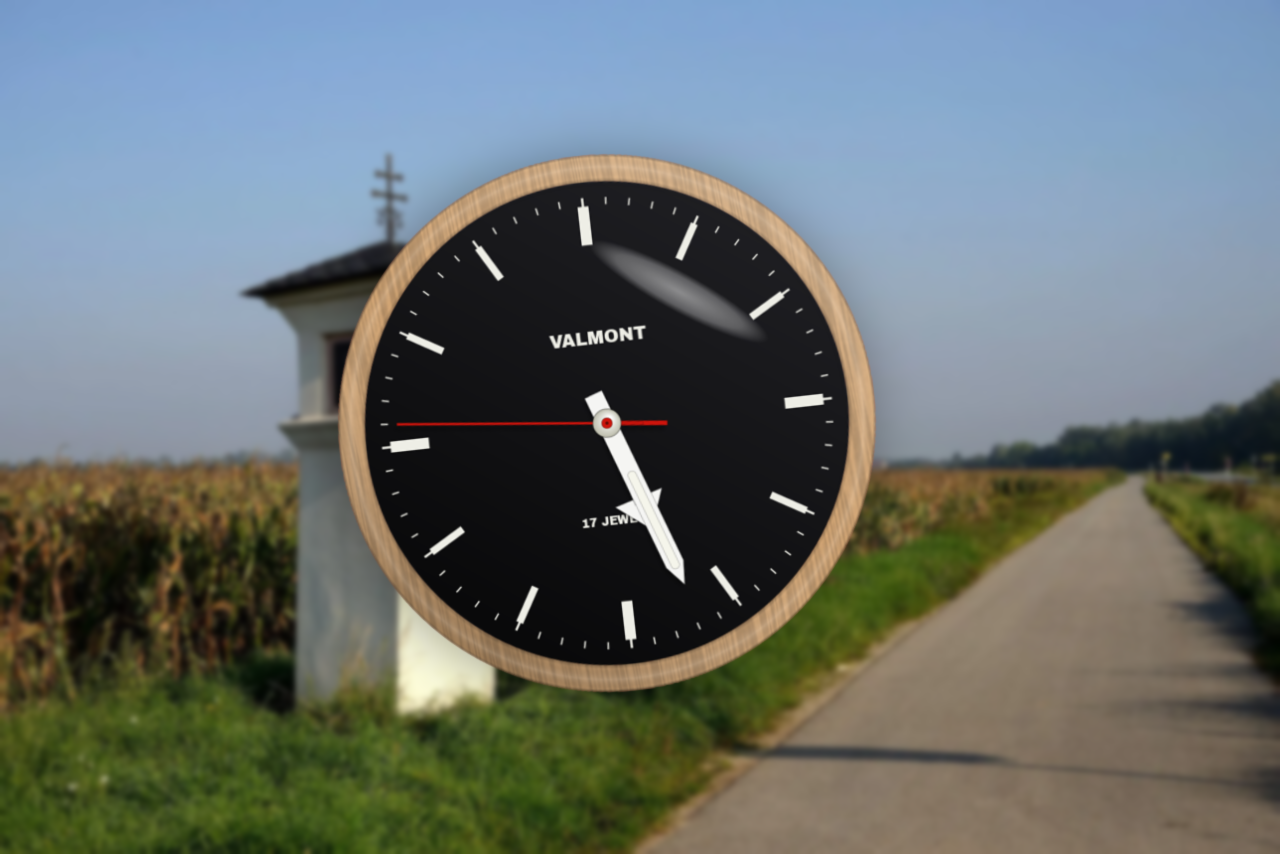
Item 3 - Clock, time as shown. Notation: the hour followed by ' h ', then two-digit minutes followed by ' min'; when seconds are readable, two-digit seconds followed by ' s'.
5 h 26 min 46 s
